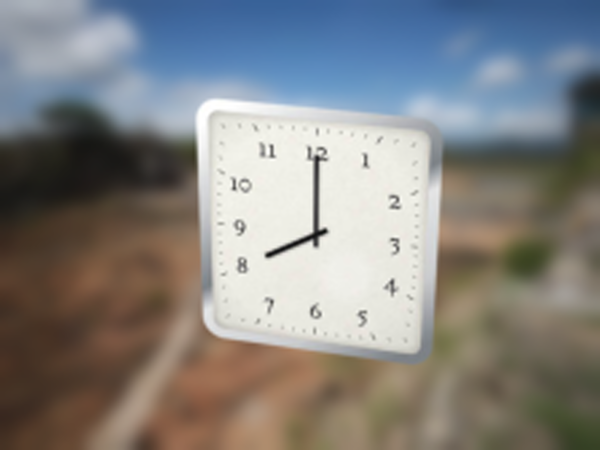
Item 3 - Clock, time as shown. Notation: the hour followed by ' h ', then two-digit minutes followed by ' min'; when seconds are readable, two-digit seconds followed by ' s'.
8 h 00 min
